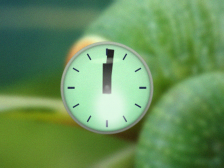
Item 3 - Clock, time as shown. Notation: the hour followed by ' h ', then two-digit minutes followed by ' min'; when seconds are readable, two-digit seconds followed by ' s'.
12 h 01 min
